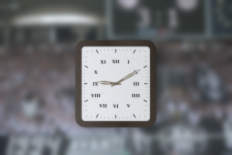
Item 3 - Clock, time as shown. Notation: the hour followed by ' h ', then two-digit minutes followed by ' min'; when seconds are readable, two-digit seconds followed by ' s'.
9 h 10 min
